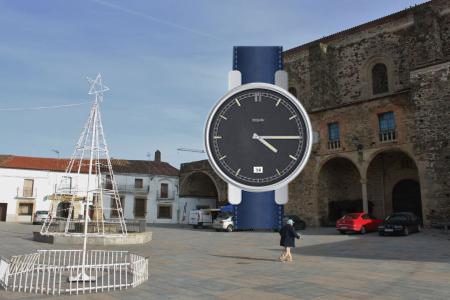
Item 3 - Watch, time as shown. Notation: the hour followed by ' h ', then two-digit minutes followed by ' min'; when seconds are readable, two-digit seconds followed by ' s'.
4 h 15 min
